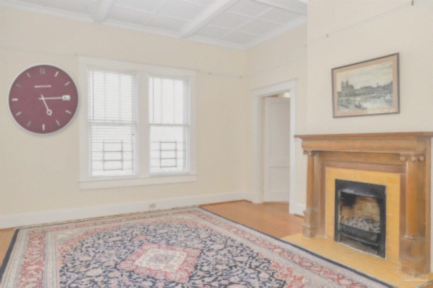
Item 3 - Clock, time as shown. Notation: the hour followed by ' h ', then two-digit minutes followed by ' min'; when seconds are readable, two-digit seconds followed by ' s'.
5 h 15 min
